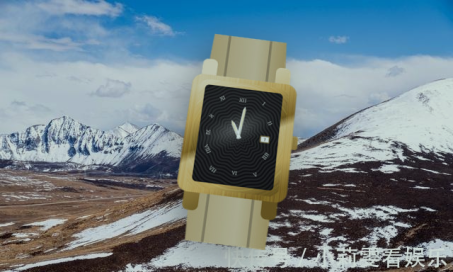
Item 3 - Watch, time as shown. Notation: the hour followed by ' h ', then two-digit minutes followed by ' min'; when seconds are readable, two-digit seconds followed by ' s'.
11 h 01 min
